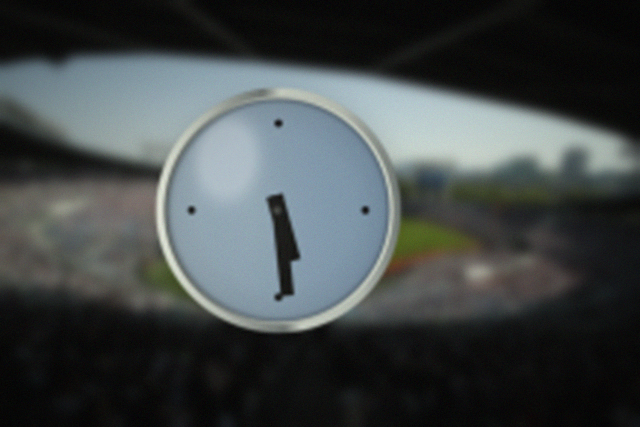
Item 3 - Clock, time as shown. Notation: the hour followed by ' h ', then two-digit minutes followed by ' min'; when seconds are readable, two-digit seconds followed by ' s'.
5 h 29 min
